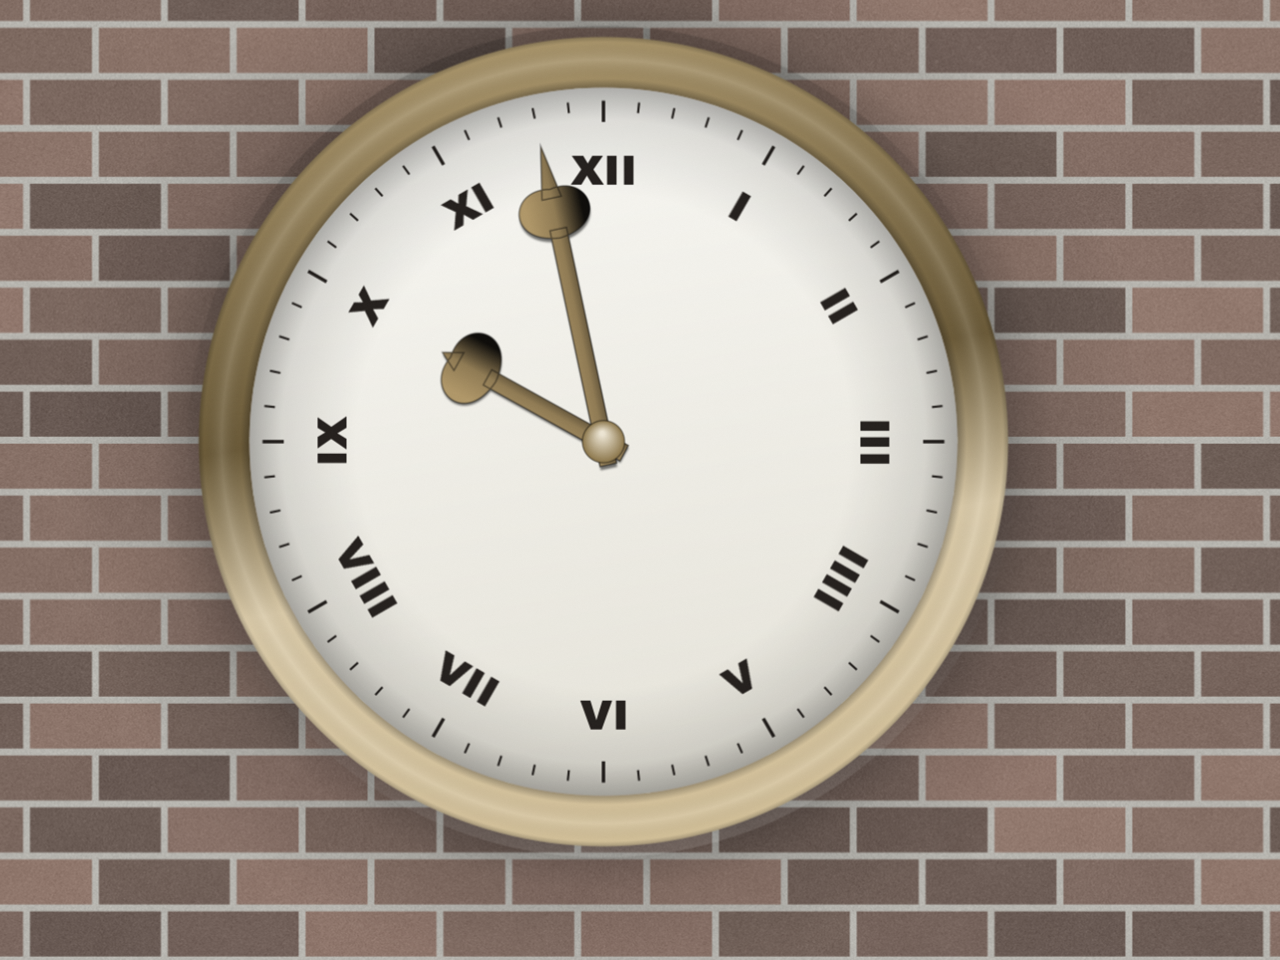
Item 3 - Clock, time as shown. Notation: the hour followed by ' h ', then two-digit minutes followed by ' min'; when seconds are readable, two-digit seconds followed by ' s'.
9 h 58 min
